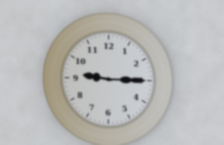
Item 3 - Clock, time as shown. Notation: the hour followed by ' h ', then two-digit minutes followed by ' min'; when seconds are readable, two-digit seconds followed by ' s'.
9 h 15 min
